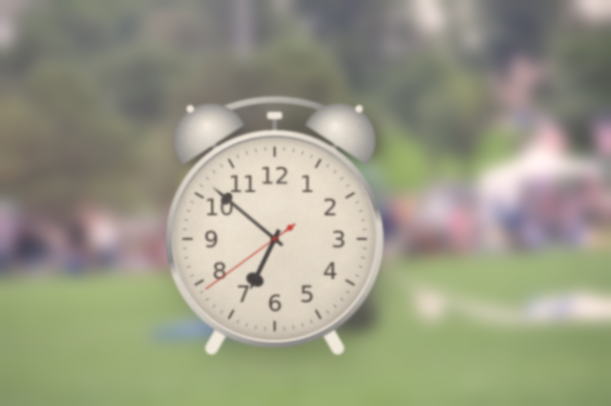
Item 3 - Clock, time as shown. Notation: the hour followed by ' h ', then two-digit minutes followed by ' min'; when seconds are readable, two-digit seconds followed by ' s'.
6 h 51 min 39 s
